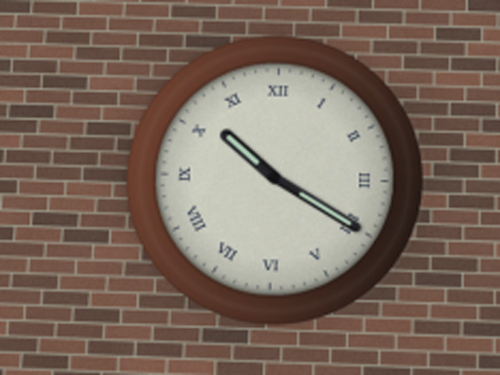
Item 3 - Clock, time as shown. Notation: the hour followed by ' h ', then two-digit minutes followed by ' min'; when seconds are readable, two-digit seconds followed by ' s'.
10 h 20 min
